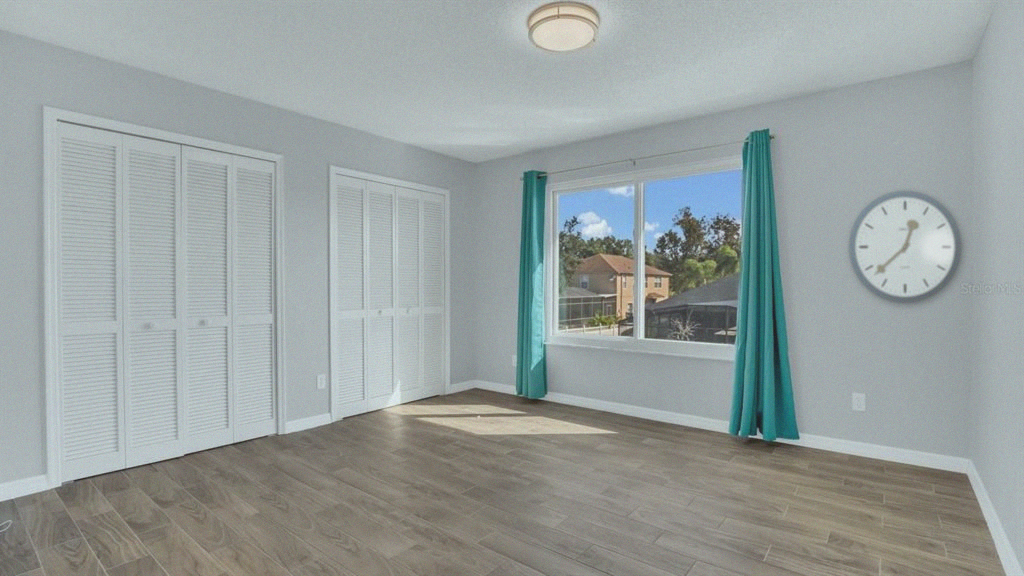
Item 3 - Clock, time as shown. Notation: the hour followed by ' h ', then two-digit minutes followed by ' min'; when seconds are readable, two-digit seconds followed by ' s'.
12 h 38 min
